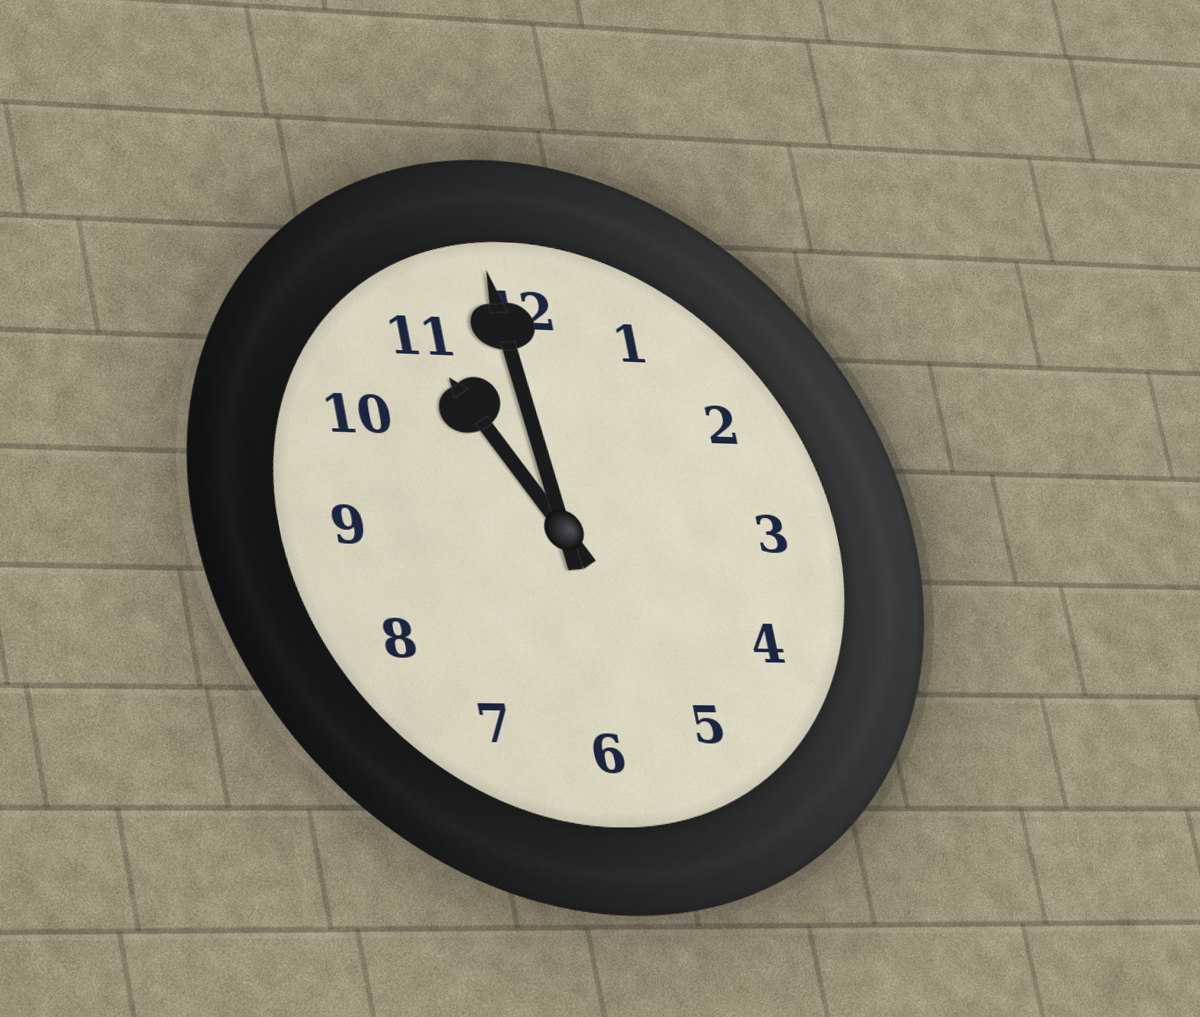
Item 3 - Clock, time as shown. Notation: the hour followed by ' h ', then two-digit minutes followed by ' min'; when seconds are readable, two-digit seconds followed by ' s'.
10 h 59 min
